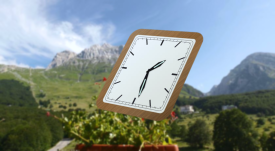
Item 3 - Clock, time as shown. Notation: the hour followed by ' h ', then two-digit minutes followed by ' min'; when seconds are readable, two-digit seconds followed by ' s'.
1 h 29 min
